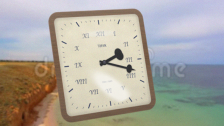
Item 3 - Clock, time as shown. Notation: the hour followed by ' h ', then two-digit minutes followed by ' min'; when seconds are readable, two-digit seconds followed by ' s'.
2 h 18 min
